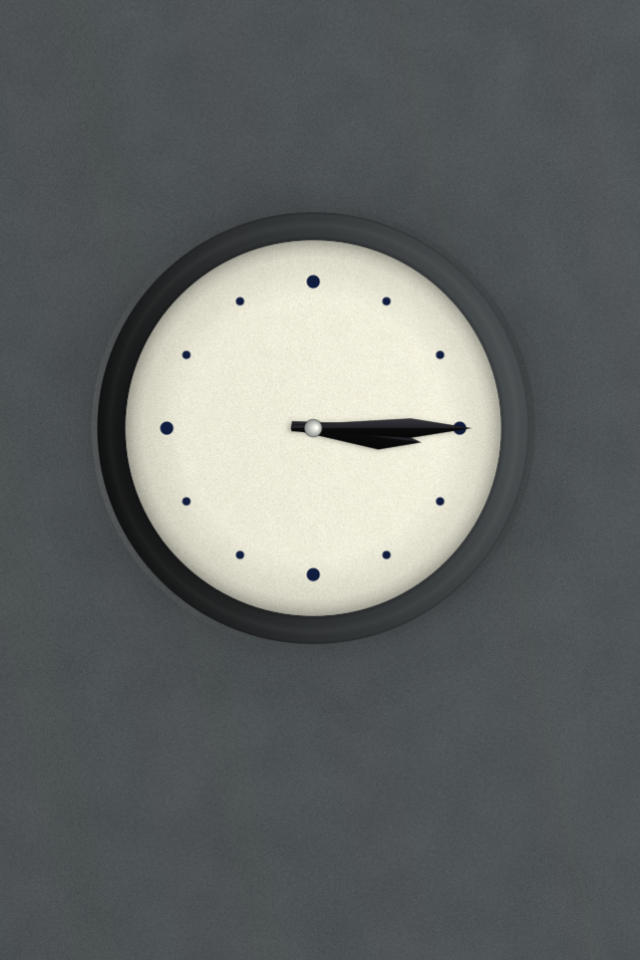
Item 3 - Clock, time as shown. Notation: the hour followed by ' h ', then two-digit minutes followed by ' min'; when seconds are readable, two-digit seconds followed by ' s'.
3 h 15 min
